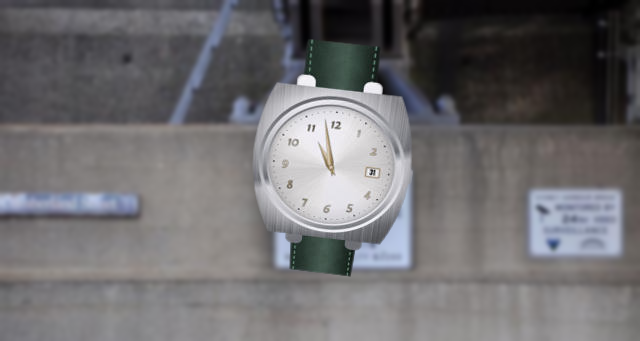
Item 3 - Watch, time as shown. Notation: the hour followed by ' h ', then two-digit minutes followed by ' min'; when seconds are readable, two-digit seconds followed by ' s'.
10 h 58 min
